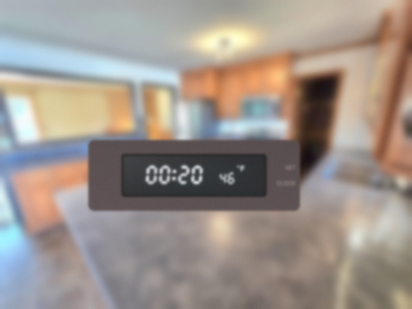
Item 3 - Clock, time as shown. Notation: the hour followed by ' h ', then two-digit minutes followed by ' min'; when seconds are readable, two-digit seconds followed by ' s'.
0 h 20 min
